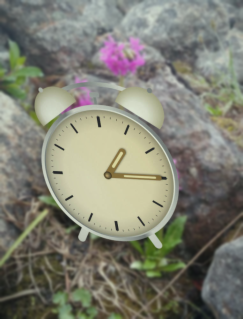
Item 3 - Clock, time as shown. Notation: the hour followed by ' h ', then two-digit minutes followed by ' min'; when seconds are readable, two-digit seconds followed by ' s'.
1 h 15 min
